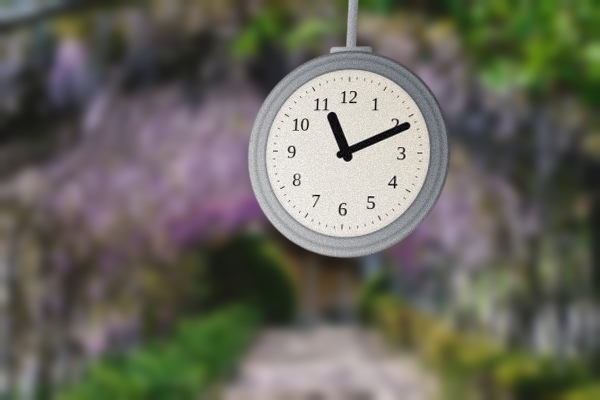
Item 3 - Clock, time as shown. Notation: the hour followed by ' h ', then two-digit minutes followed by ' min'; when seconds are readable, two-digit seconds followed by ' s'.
11 h 11 min
